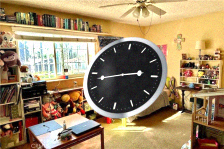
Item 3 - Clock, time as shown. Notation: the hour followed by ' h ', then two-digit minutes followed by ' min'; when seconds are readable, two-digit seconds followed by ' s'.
2 h 43 min
